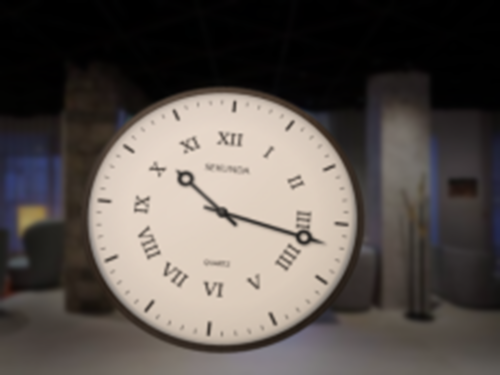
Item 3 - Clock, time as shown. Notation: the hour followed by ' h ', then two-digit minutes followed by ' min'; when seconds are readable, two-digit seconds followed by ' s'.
10 h 17 min
